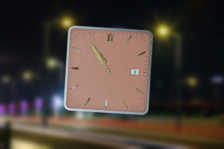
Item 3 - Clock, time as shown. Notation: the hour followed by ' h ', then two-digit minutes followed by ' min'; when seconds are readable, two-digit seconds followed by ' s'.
10 h 54 min
